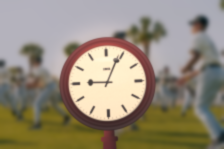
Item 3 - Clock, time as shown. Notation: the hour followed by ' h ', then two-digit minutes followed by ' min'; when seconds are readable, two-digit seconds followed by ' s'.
9 h 04 min
